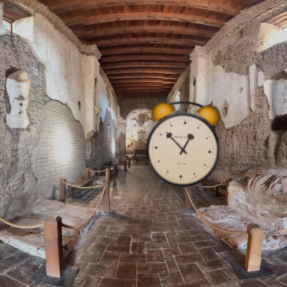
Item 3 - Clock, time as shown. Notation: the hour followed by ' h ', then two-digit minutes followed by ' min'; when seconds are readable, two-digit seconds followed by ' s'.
12 h 52 min
